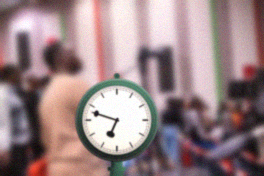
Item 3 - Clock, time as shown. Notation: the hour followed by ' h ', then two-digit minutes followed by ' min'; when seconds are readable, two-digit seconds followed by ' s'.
6 h 48 min
